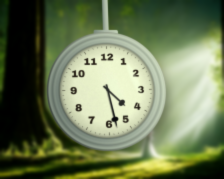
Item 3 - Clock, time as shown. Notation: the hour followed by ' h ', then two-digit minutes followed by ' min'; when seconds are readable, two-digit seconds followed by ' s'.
4 h 28 min
